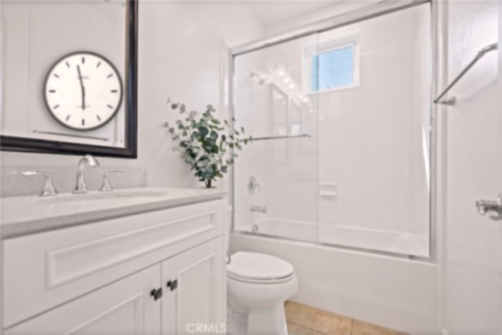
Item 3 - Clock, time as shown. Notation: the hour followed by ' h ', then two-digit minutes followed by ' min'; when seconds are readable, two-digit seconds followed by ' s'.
5 h 58 min
